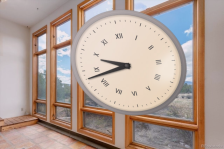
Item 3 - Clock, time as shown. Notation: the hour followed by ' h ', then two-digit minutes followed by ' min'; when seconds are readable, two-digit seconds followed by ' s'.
9 h 43 min
